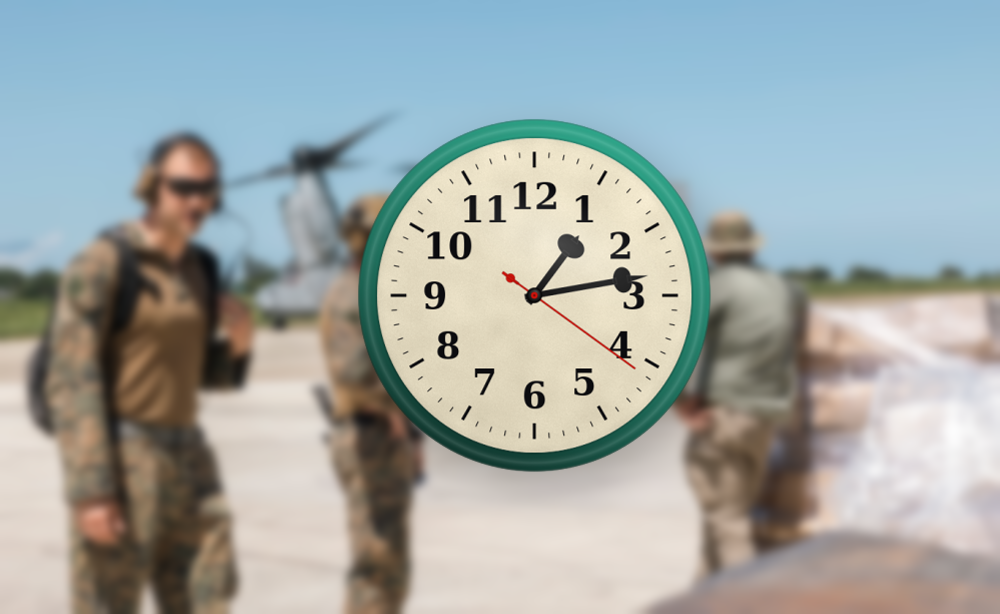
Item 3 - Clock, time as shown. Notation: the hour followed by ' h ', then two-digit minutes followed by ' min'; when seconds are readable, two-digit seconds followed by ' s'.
1 h 13 min 21 s
